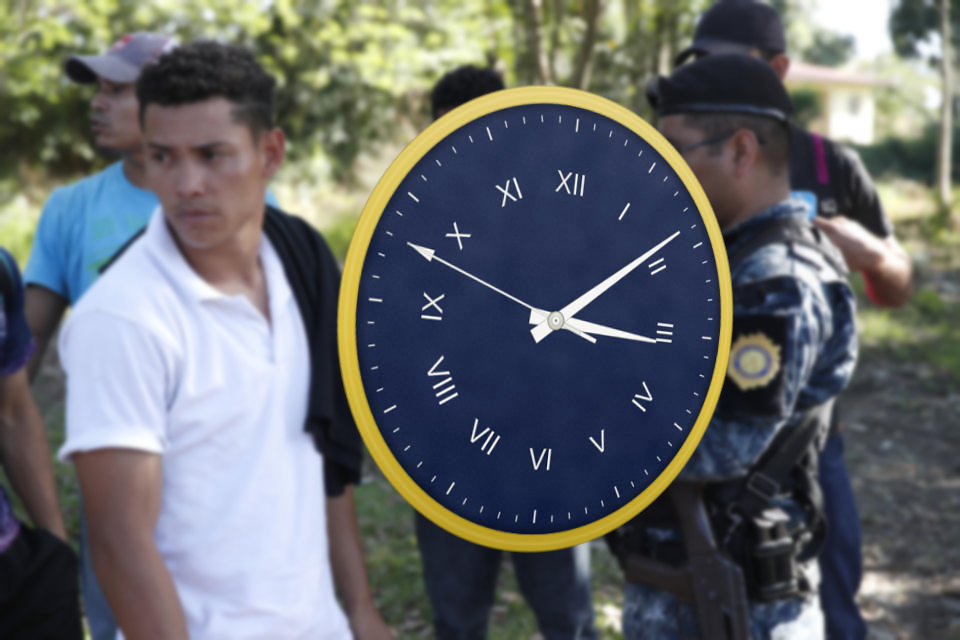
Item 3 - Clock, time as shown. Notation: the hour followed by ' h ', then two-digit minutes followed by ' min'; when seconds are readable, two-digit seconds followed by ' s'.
3 h 08 min 48 s
